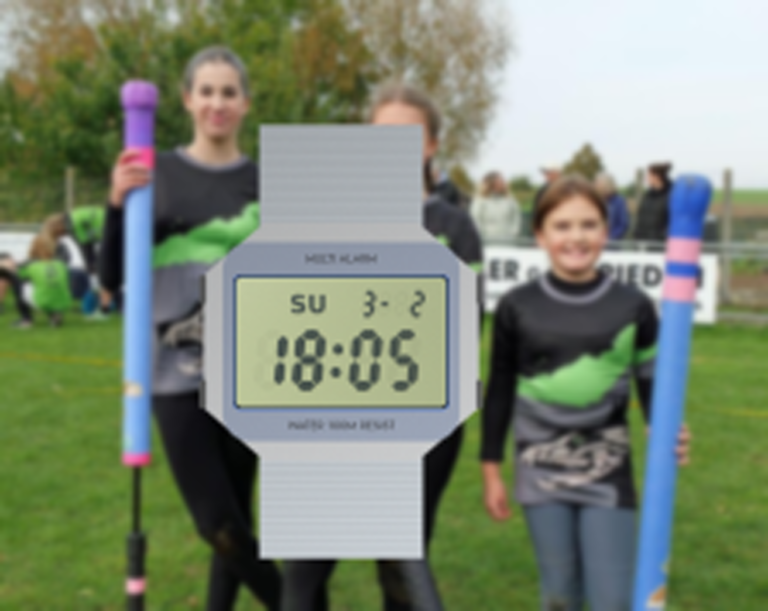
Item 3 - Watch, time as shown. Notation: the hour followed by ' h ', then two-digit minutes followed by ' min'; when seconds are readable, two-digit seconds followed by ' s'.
18 h 05 min
